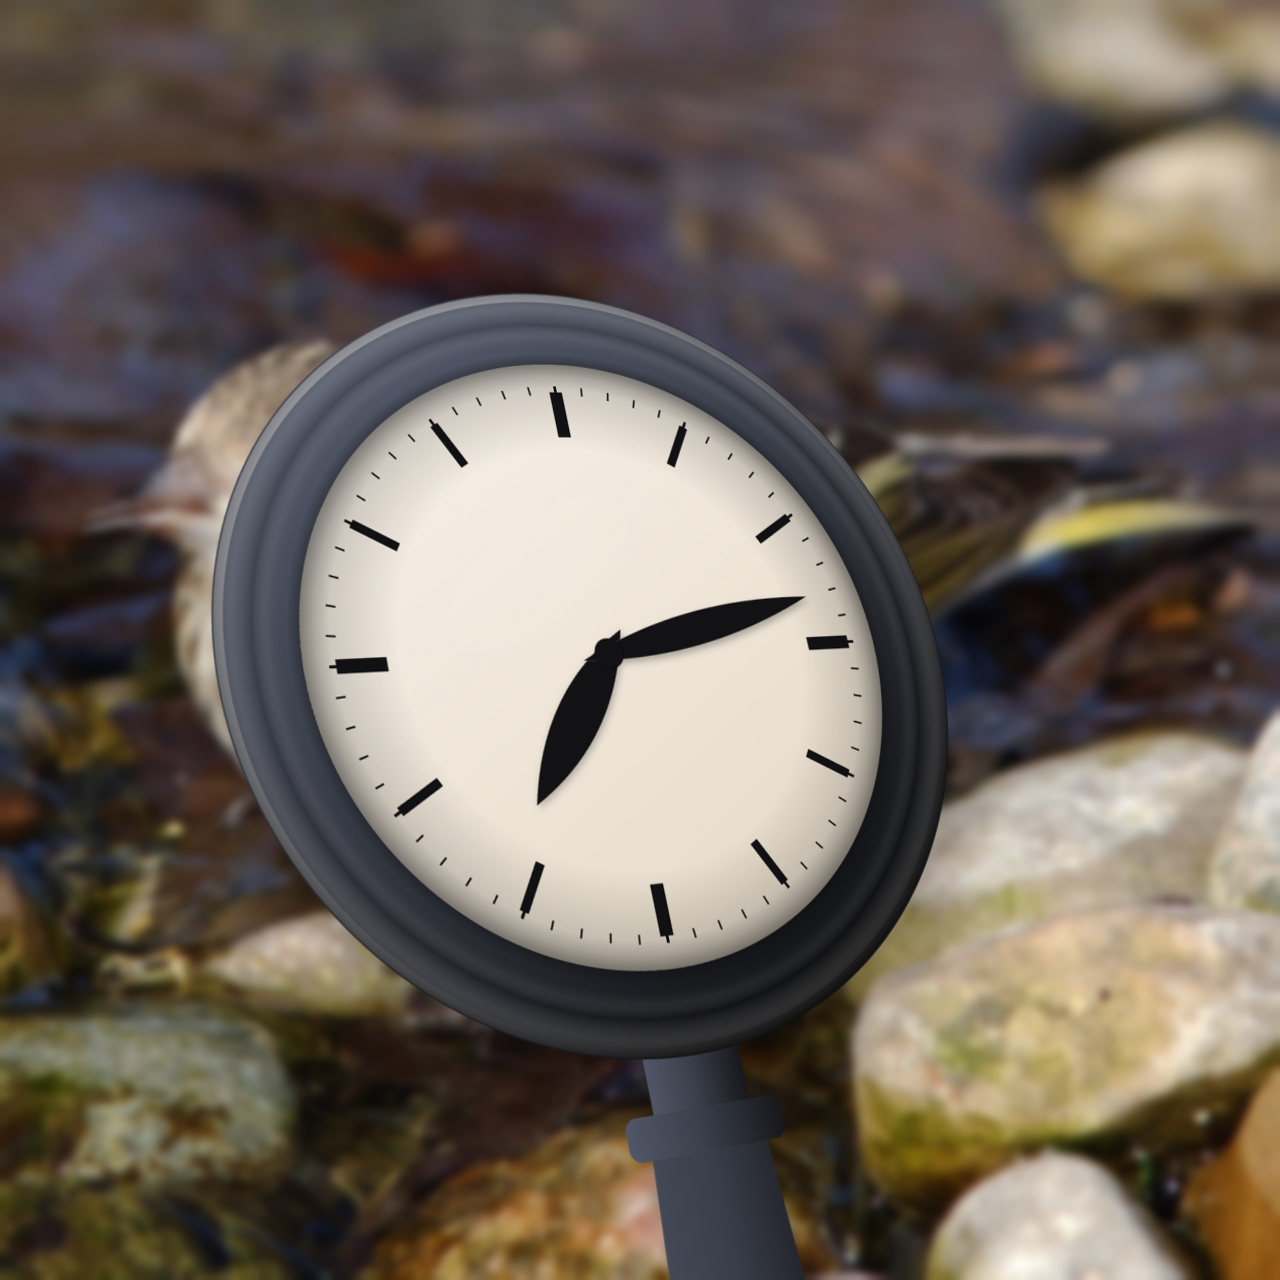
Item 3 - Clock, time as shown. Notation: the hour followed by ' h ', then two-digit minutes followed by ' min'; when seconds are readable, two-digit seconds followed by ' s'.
7 h 13 min
